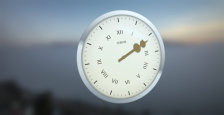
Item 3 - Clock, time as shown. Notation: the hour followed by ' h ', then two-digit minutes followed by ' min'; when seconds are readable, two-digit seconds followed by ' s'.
2 h 11 min
